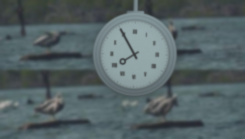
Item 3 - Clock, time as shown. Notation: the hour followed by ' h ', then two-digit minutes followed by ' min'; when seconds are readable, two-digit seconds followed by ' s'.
7 h 55 min
